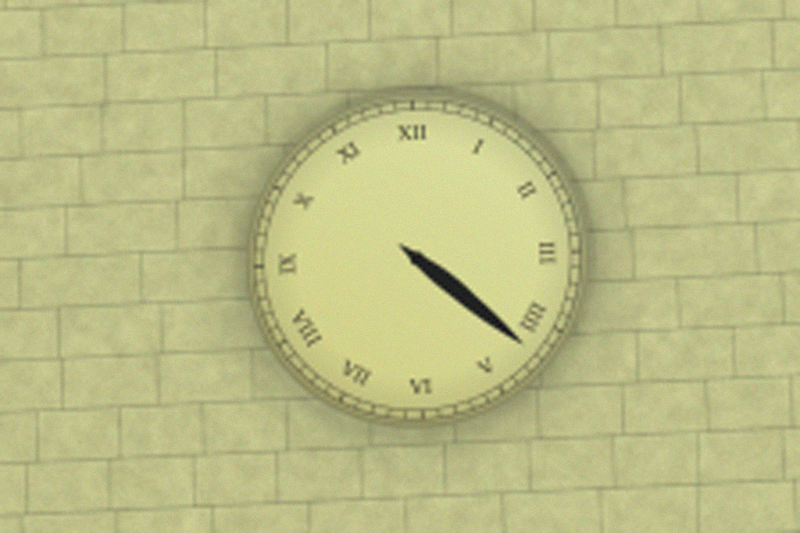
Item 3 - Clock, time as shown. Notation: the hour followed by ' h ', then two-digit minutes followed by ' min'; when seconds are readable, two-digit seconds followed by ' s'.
4 h 22 min
